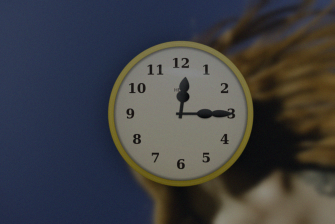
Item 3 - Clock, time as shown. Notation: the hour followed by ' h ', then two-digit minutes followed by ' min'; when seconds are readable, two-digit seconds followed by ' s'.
12 h 15 min
